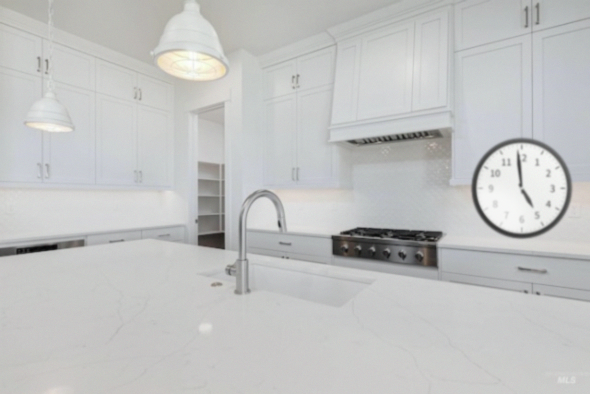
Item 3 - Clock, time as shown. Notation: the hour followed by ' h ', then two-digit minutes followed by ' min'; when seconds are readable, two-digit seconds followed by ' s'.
4 h 59 min
